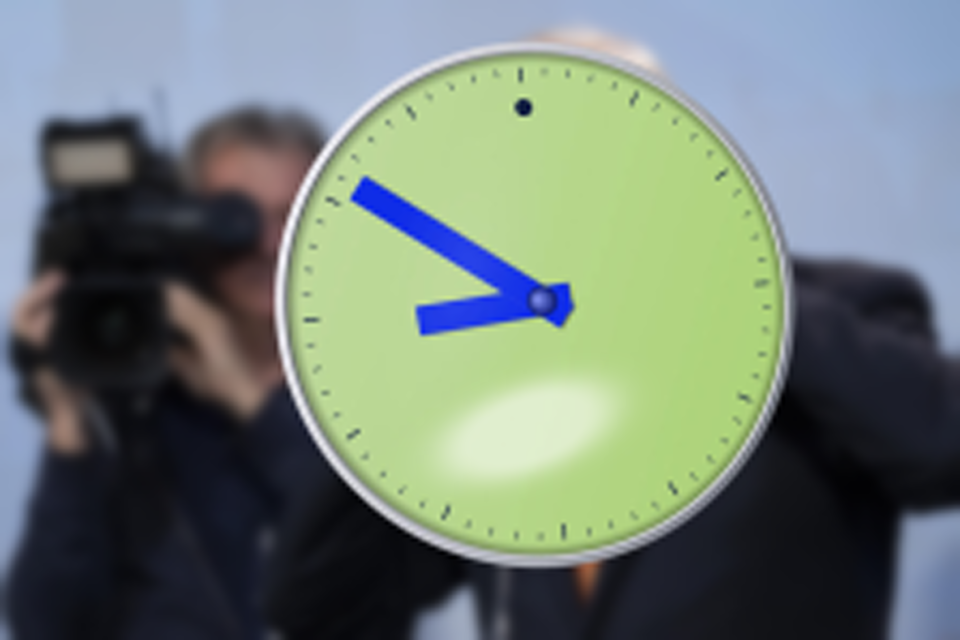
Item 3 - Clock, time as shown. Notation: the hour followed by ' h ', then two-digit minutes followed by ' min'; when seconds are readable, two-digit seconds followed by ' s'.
8 h 51 min
